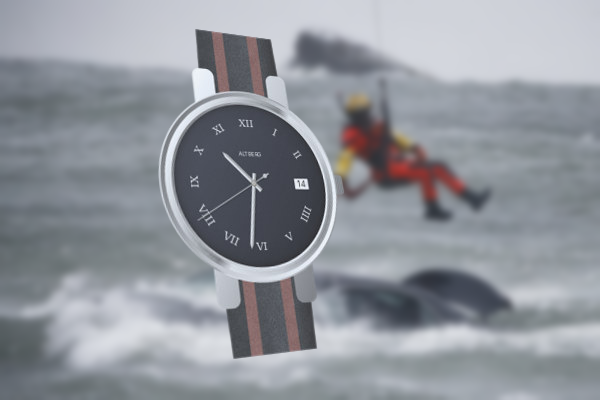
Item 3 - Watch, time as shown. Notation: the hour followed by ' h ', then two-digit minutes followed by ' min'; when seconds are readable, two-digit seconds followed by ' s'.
10 h 31 min 40 s
